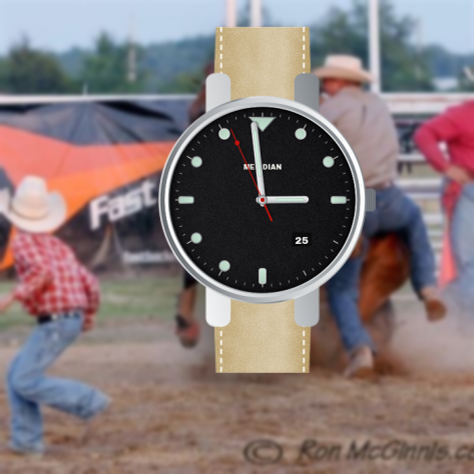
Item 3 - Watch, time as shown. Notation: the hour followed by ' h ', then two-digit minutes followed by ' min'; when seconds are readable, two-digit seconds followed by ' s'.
2 h 58 min 56 s
